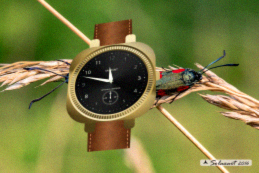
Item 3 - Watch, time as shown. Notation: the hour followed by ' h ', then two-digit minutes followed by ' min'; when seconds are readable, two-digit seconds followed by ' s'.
11 h 48 min
